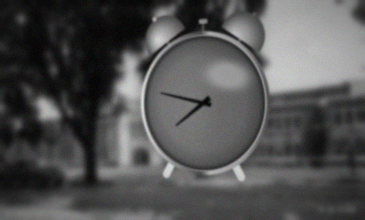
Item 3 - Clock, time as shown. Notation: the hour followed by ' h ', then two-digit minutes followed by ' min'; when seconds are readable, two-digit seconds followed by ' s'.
7 h 47 min
